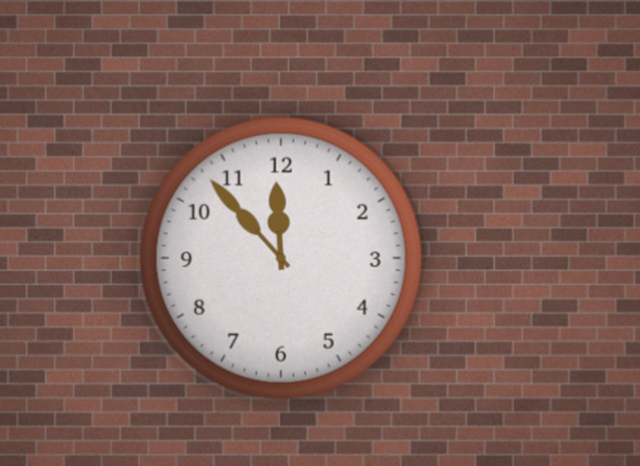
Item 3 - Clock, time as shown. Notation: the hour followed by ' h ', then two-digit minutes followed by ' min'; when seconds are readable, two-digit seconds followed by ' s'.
11 h 53 min
